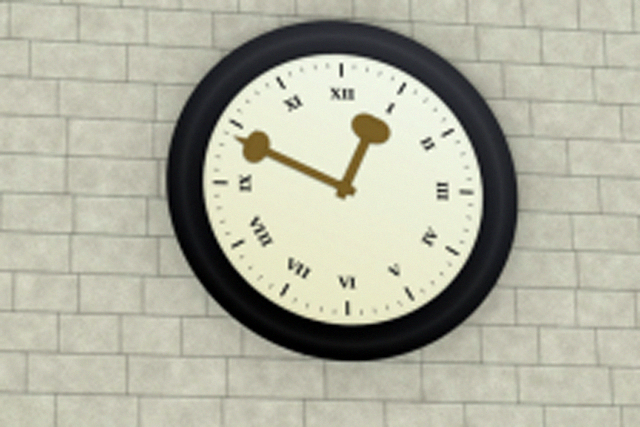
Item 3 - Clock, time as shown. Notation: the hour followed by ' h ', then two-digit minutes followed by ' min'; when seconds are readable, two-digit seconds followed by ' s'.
12 h 49 min
